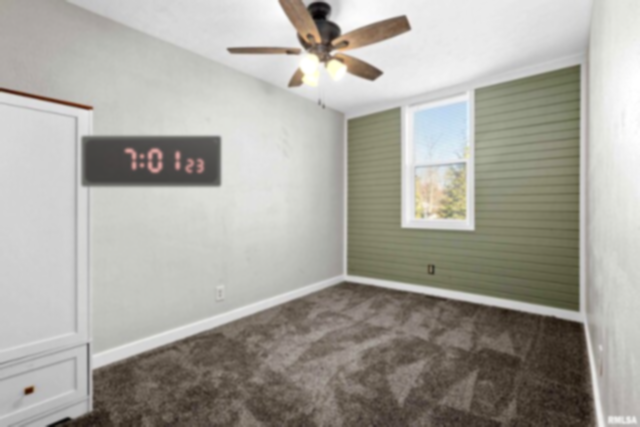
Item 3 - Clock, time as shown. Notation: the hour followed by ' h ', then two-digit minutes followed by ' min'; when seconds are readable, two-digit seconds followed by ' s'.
7 h 01 min
